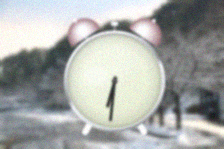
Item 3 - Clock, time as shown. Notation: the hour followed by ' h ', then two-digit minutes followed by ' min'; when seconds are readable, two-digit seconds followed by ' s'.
6 h 31 min
